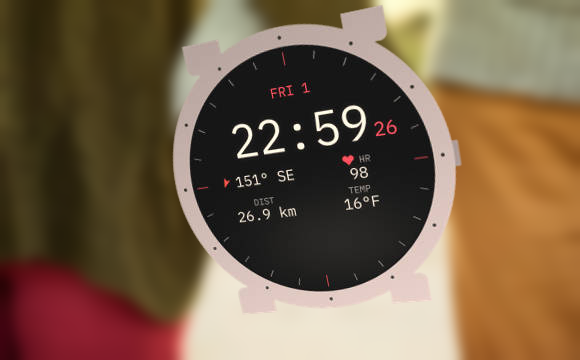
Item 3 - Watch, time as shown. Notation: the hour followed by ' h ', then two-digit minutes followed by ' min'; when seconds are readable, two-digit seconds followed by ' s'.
22 h 59 min 26 s
